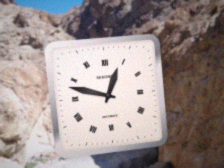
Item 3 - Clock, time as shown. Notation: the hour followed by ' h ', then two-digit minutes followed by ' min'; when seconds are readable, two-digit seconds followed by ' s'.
12 h 48 min
